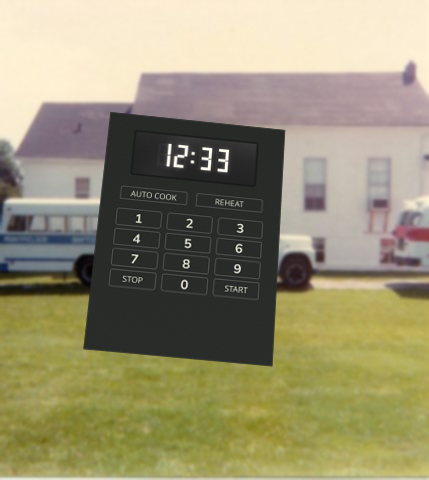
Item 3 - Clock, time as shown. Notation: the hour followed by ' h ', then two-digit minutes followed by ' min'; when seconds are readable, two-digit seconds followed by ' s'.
12 h 33 min
